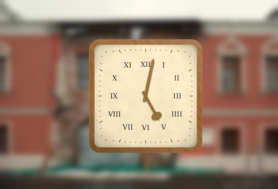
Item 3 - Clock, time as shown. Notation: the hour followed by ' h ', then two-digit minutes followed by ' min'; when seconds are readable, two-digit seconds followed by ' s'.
5 h 02 min
